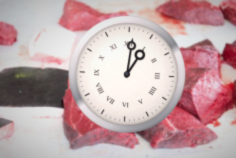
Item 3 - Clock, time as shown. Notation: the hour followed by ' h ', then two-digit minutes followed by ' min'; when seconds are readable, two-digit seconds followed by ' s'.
1 h 01 min
